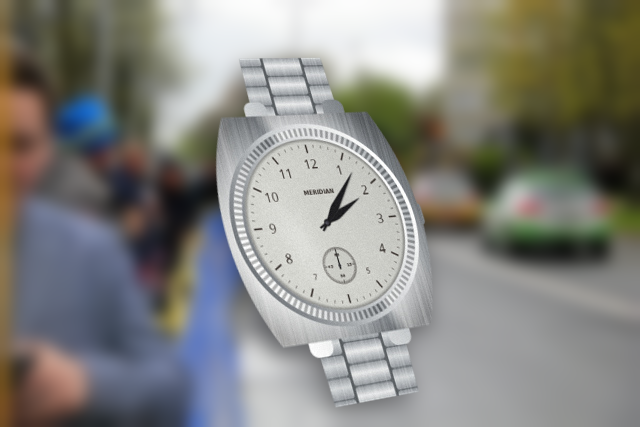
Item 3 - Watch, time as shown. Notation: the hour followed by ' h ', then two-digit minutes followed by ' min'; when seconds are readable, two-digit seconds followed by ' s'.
2 h 07 min
